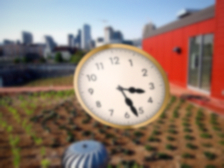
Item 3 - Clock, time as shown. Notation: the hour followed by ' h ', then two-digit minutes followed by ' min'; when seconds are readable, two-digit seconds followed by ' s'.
3 h 27 min
